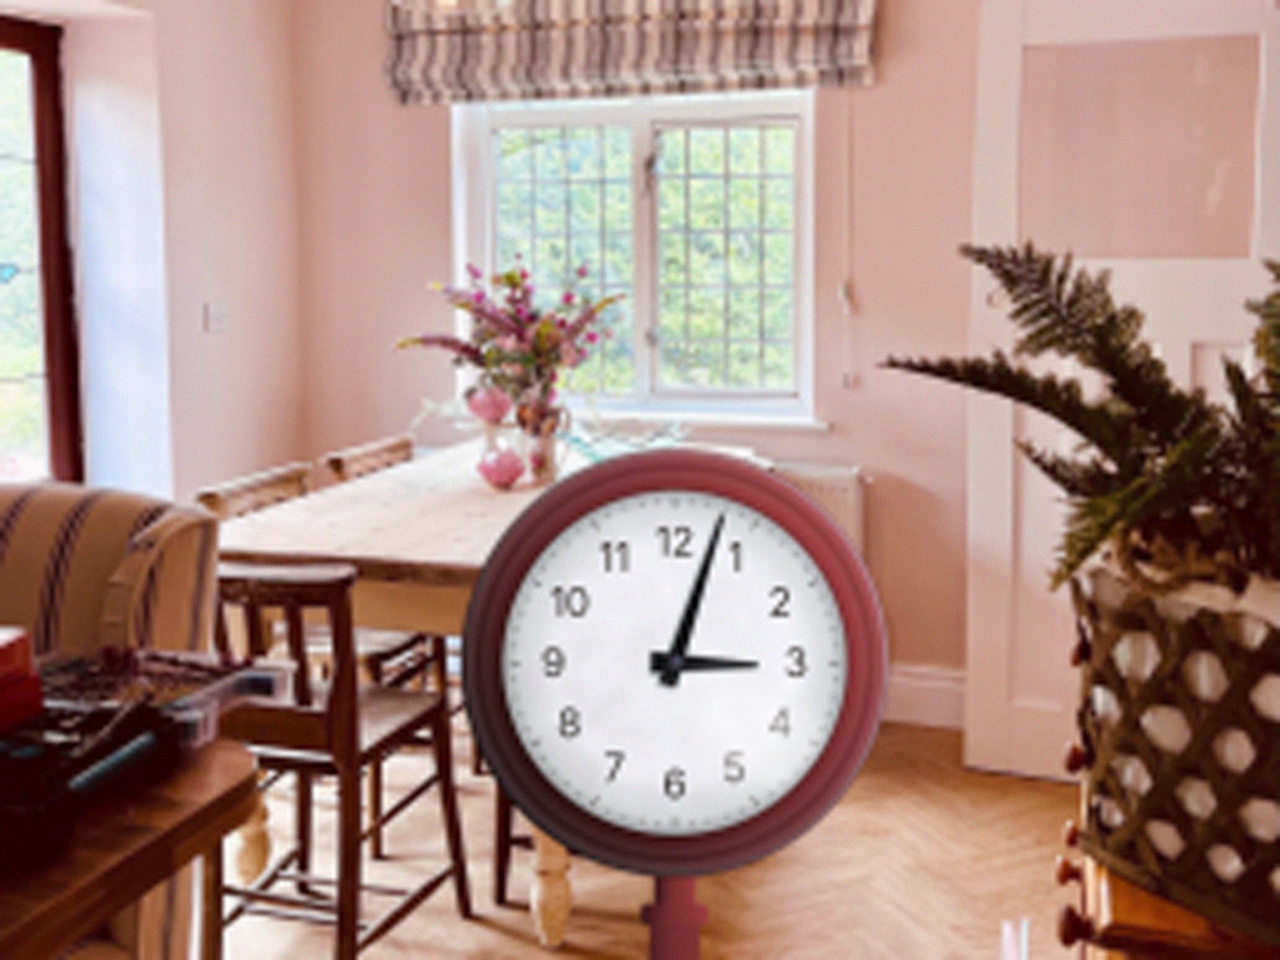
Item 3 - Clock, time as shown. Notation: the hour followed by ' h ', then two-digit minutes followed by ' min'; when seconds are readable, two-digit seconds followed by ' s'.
3 h 03 min
